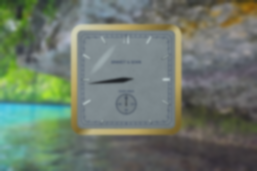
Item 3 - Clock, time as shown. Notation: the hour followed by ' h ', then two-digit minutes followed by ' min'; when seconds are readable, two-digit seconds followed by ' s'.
8 h 44 min
